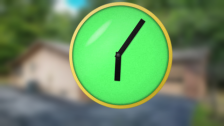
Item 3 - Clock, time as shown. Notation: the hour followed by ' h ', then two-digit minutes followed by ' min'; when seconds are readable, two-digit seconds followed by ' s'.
6 h 06 min
